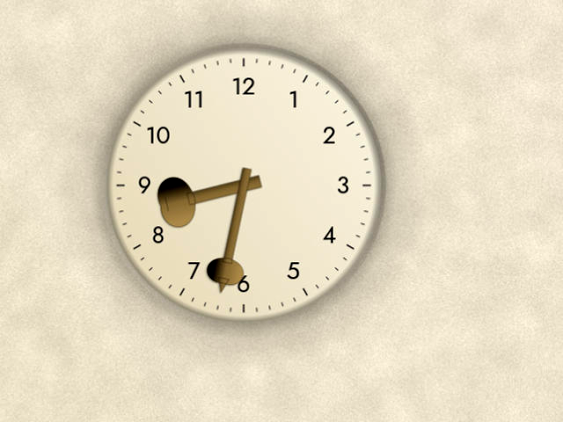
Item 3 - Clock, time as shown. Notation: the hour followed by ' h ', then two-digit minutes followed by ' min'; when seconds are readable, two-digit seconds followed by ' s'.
8 h 32 min
